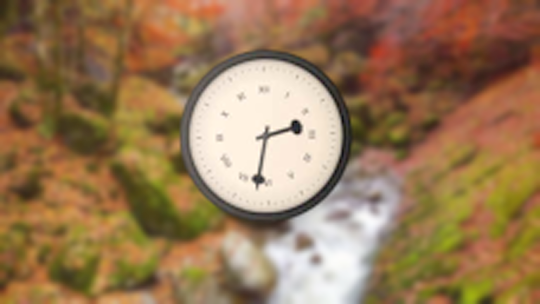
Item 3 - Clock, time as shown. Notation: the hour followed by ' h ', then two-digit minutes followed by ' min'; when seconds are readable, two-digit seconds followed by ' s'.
2 h 32 min
